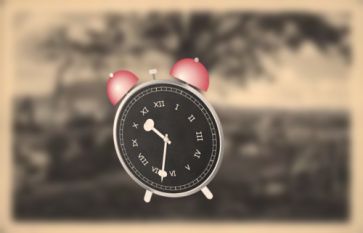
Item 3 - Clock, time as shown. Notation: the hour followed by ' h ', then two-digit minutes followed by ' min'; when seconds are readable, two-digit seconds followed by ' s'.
10 h 33 min
